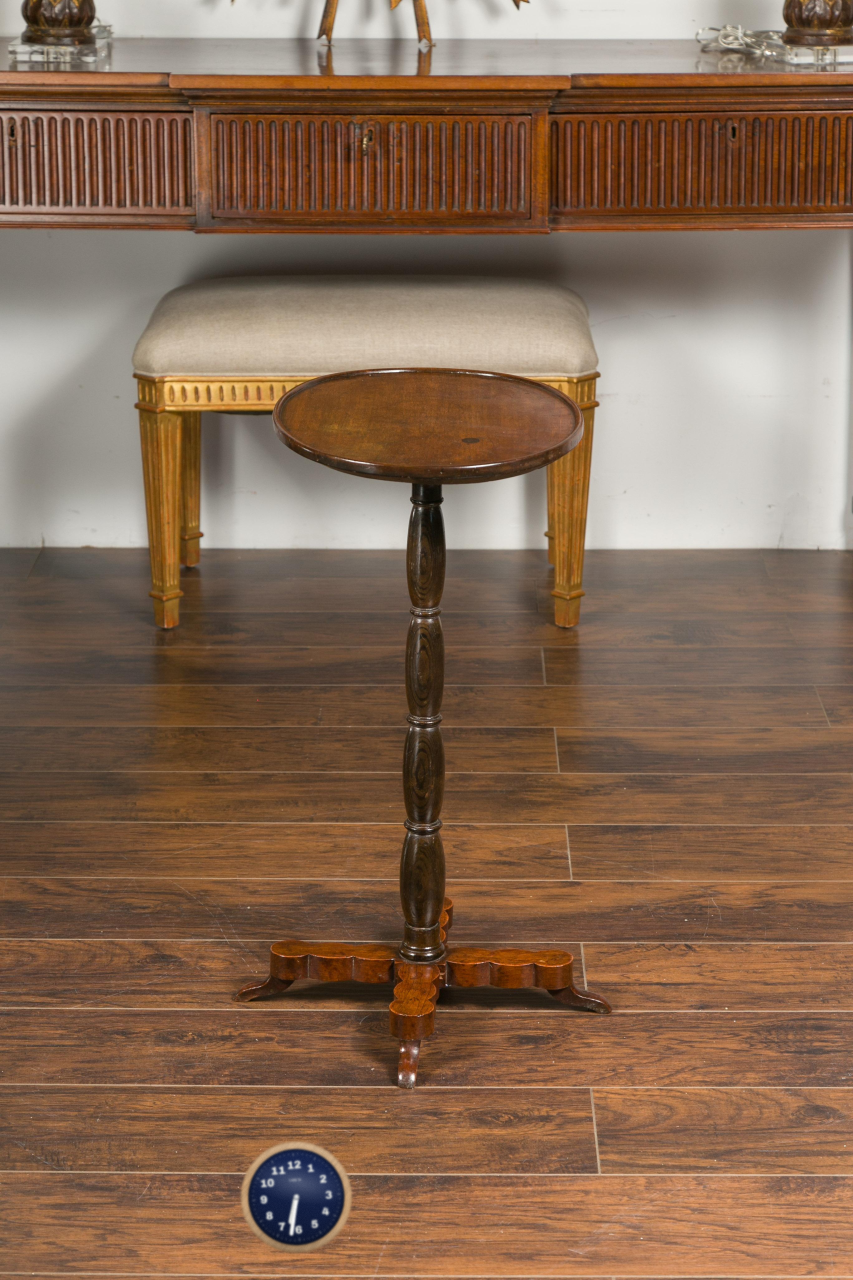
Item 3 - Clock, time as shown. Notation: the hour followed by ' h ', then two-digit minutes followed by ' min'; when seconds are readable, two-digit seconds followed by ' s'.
6 h 32 min
